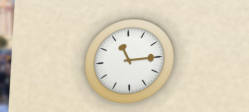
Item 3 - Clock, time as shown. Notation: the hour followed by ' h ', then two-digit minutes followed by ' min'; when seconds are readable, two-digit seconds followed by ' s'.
11 h 15 min
